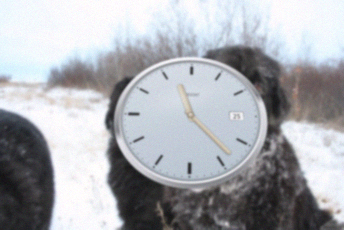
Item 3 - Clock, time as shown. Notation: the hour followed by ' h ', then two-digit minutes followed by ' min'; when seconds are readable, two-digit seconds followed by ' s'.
11 h 23 min
